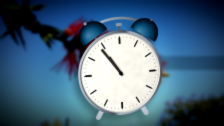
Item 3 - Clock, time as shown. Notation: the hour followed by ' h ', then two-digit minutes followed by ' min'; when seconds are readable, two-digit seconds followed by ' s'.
10 h 54 min
